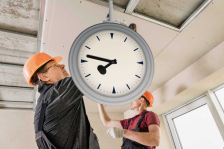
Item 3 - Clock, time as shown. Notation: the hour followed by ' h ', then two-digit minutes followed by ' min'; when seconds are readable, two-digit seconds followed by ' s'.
7 h 47 min
